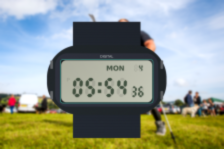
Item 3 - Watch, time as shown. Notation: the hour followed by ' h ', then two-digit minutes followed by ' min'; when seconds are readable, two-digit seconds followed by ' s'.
5 h 54 min 36 s
